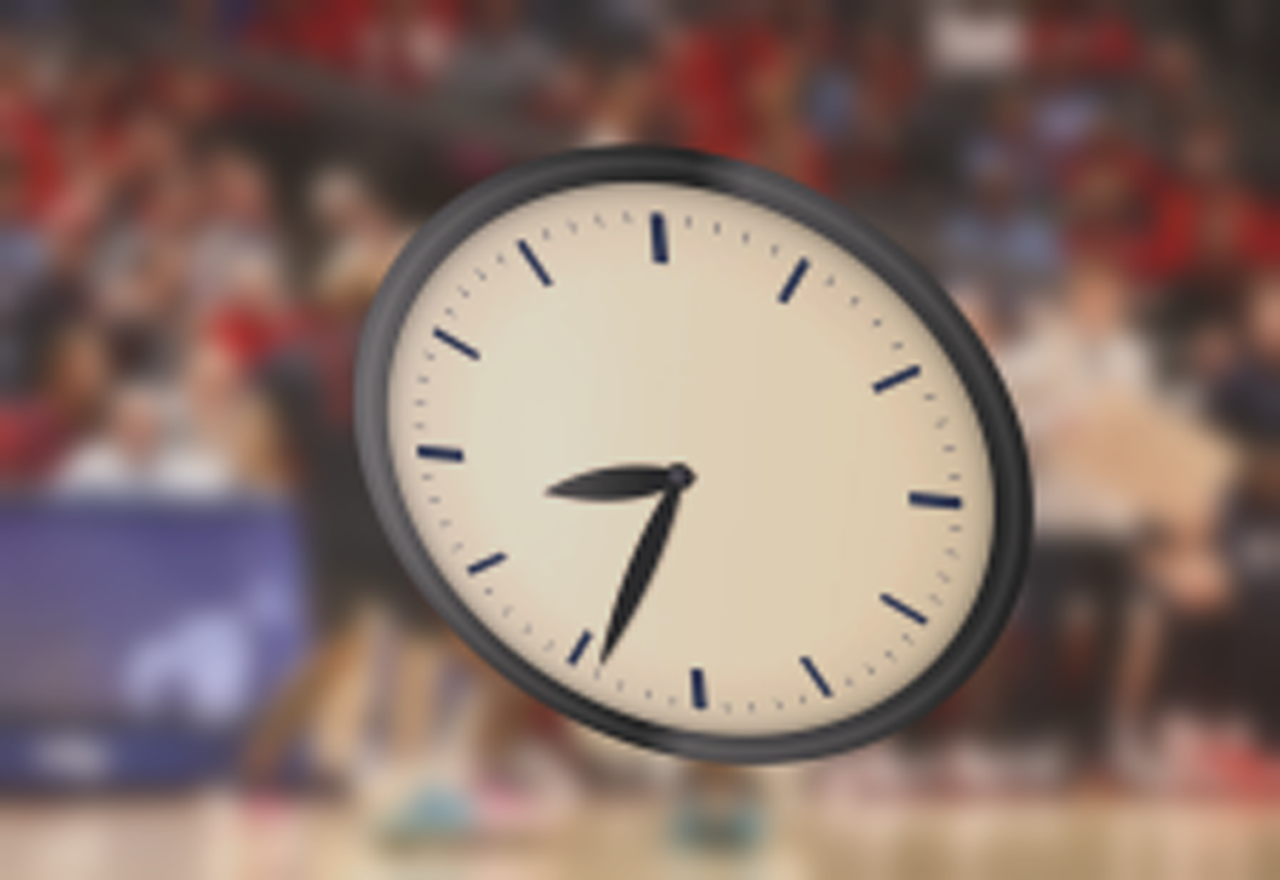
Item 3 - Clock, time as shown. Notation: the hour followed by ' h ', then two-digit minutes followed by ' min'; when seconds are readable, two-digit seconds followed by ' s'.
8 h 34 min
